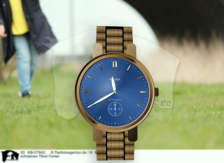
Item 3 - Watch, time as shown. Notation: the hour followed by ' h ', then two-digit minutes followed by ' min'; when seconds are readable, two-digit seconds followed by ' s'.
11 h 40 min
